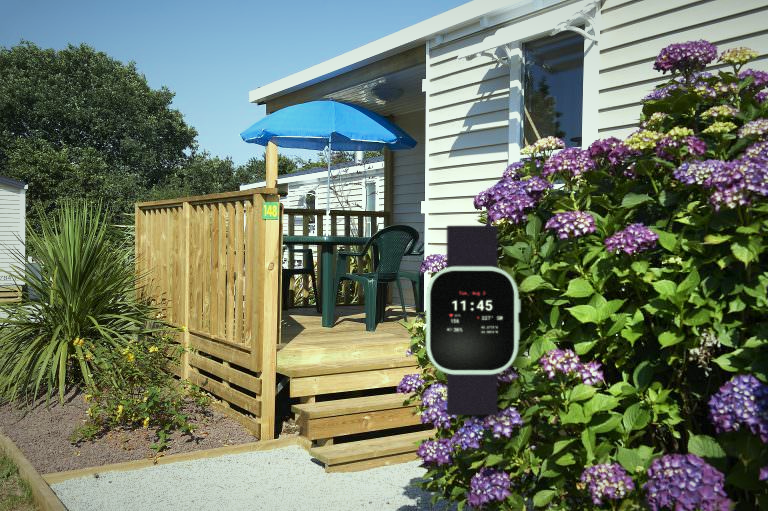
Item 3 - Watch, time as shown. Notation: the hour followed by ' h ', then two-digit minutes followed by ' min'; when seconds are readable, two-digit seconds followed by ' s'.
11 h 45 min
